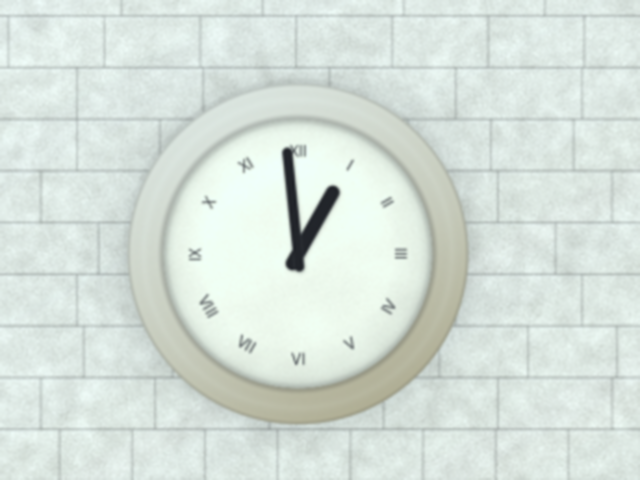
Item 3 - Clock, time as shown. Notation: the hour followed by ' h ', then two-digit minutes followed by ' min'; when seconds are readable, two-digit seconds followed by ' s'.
12 h 59 min
